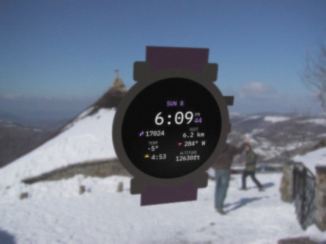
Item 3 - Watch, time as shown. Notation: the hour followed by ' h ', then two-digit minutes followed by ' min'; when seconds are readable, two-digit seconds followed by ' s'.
6 h 09 min
